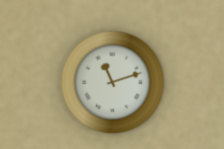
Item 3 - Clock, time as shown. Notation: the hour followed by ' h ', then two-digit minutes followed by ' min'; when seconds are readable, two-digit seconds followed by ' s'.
11 h 12 min
